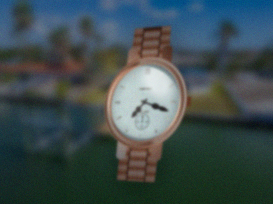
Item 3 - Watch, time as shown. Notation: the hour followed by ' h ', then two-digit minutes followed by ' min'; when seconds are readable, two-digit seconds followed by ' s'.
7 h 18 min
